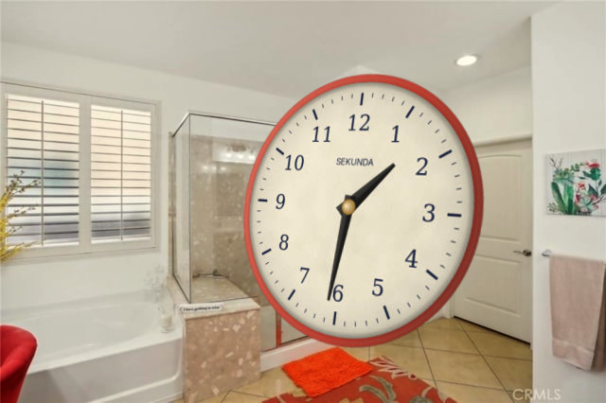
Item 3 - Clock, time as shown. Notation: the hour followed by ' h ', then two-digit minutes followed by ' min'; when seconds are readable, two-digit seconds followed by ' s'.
1 h 31 min
